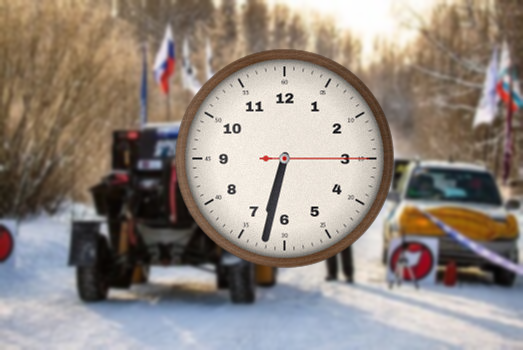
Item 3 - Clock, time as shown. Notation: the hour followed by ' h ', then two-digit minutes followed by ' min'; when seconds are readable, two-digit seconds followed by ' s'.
6 h 32 min 15 s
